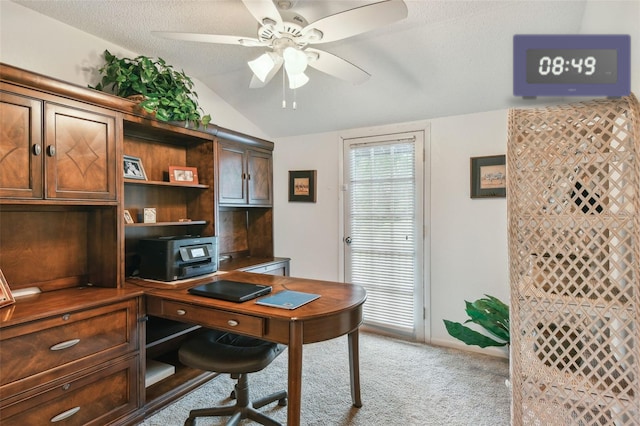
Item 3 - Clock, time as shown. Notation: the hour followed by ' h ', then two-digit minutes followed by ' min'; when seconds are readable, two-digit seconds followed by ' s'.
8 h 49 min
